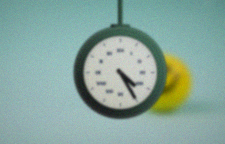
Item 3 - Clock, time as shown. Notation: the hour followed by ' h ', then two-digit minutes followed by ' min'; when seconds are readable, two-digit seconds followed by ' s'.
4 h 25 min
